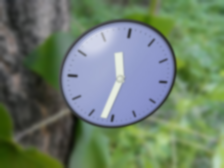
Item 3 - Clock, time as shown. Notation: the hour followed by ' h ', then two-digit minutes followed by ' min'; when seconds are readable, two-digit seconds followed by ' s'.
11 h 32 min
